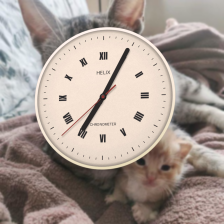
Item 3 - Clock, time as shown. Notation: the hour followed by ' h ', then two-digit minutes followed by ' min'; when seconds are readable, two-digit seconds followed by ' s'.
7 h 04 min 38 s
